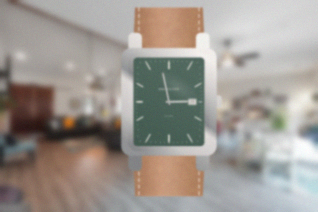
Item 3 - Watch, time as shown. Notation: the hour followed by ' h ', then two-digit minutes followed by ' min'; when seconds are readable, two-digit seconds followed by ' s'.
2 h 58 min
